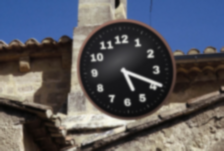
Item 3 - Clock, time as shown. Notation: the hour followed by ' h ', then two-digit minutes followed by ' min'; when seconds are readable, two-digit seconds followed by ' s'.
5 h 19 min
